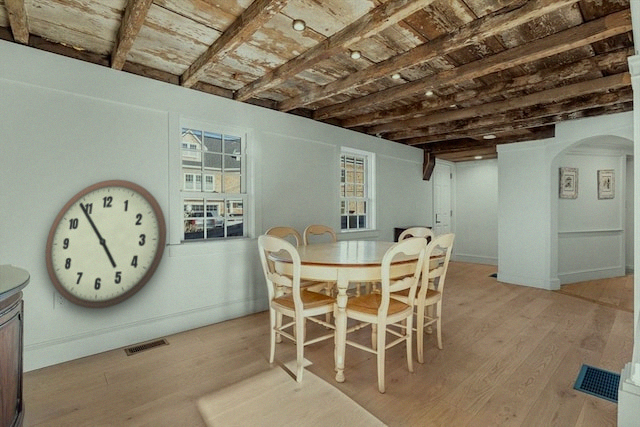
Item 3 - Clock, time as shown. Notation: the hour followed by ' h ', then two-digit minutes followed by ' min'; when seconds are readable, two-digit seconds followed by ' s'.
4 h 54 min
